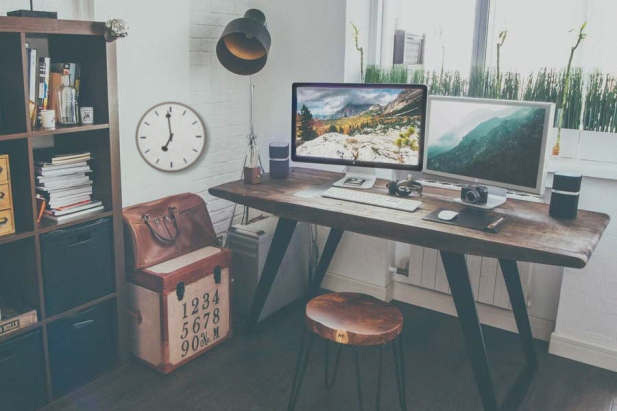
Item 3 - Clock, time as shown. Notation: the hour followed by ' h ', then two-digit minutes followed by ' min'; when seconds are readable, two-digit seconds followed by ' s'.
6 h 59 min
